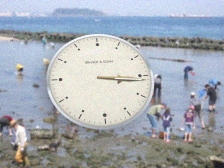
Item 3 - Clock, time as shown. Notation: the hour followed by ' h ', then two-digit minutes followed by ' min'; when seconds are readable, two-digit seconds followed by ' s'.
3 h 16 min
